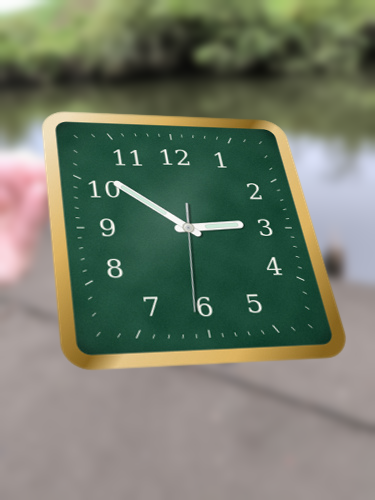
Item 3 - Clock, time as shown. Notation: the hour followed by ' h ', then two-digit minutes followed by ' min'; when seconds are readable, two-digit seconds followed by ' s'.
2 h 51 min 31 s
